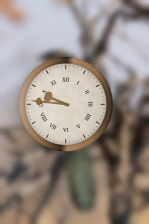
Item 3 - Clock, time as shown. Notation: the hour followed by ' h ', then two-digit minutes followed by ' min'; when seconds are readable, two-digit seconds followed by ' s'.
9 h 46 min
